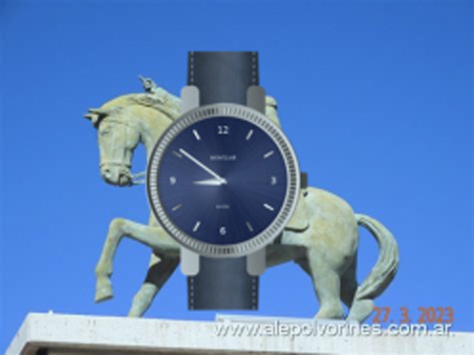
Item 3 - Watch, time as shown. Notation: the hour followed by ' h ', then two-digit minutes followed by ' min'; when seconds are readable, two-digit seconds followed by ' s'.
8 h 51 min
